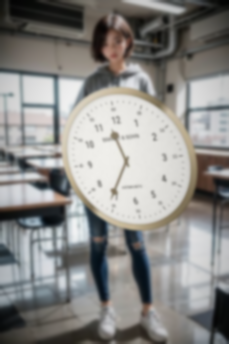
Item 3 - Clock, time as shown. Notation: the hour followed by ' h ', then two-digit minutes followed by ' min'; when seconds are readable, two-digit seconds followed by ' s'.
11 h 36 min
